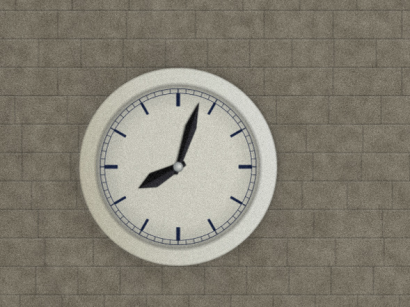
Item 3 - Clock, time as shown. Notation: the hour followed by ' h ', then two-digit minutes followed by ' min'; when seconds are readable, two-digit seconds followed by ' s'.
8 h 03 min
